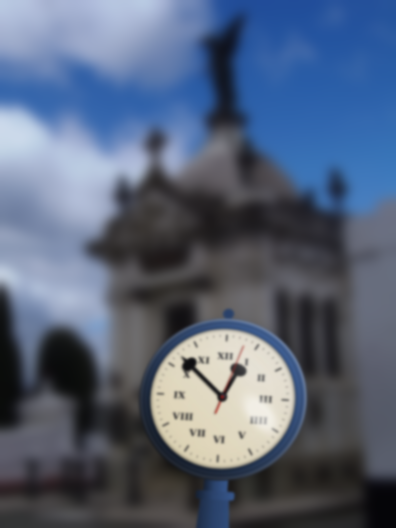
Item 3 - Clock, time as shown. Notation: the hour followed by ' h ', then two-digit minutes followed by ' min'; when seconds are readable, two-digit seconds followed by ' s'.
12 h 52 min 03 s
